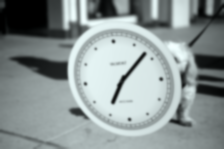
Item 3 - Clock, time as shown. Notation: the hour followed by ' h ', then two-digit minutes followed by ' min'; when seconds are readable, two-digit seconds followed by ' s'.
7 h 08 min
